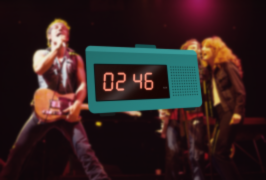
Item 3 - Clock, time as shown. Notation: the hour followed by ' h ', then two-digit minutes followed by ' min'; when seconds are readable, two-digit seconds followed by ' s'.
2 h 46 min
